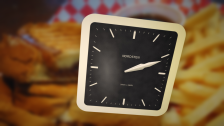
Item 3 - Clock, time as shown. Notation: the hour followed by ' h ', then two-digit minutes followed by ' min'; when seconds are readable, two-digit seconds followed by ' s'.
2 h 11 min
